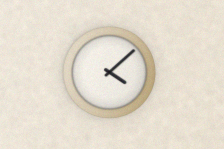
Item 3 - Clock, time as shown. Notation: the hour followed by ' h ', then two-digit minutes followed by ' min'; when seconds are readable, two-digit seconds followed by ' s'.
4 h 08 min
